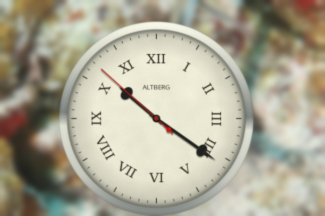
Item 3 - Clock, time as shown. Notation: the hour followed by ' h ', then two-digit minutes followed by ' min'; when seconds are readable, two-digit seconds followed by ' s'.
10 h 20 min 52 s
